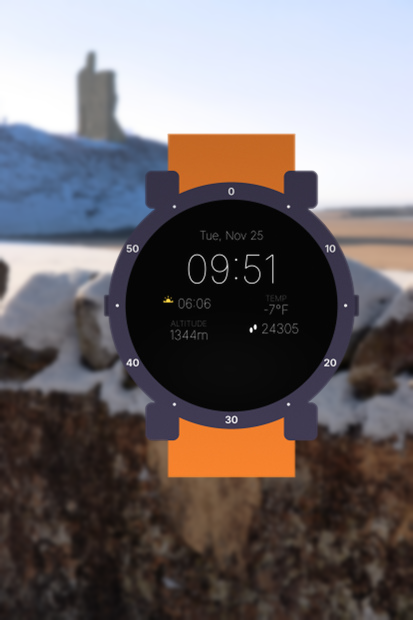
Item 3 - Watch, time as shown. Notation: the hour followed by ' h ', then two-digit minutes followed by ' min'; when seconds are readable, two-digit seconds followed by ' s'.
9 h 51 min
